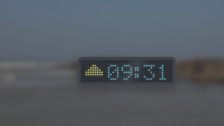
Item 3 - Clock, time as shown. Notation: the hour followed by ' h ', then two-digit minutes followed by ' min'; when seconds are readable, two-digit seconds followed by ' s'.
9 h 31 min
